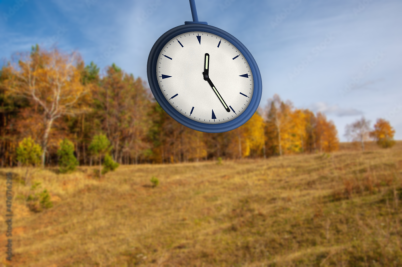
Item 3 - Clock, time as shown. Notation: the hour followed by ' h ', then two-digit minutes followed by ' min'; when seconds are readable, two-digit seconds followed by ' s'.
12 h 26 min
